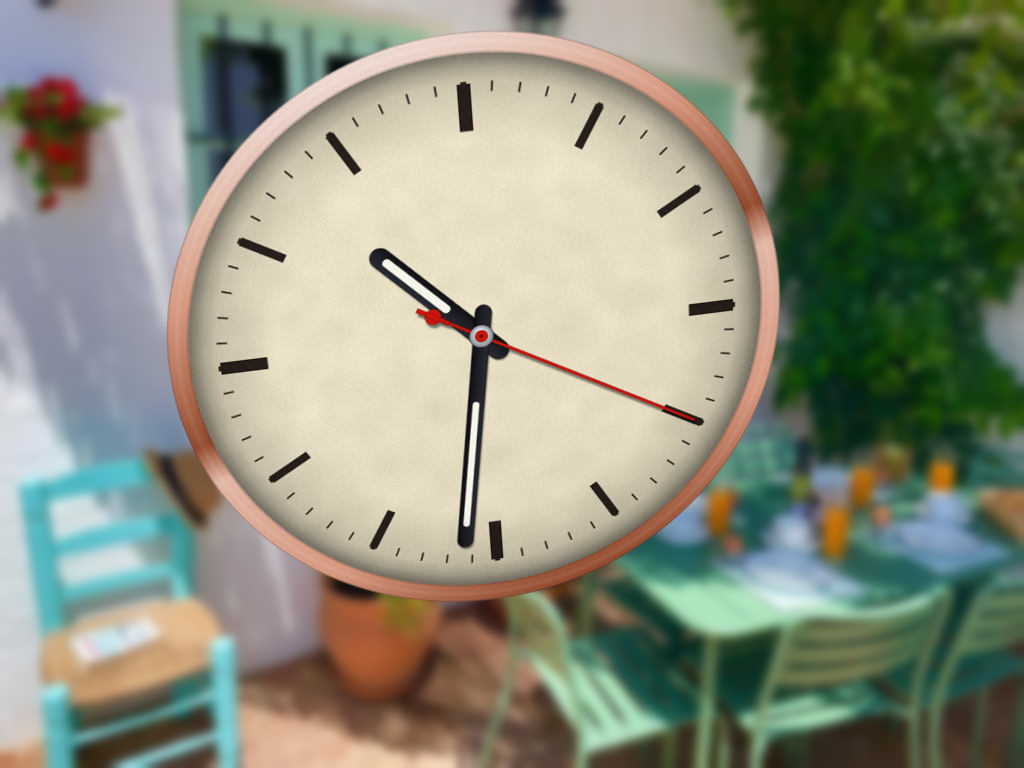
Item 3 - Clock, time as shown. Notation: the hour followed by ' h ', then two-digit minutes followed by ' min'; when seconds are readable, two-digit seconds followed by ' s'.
10 h 31 min 20 s
